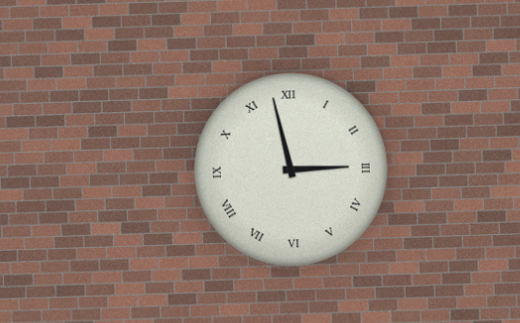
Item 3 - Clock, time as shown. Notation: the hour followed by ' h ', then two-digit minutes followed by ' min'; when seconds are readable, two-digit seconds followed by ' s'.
2 h 58 min
